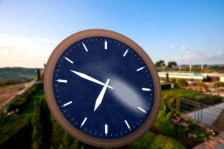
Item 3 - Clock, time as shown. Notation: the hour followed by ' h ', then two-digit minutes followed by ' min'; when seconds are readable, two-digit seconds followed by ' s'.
6 h 48 min
